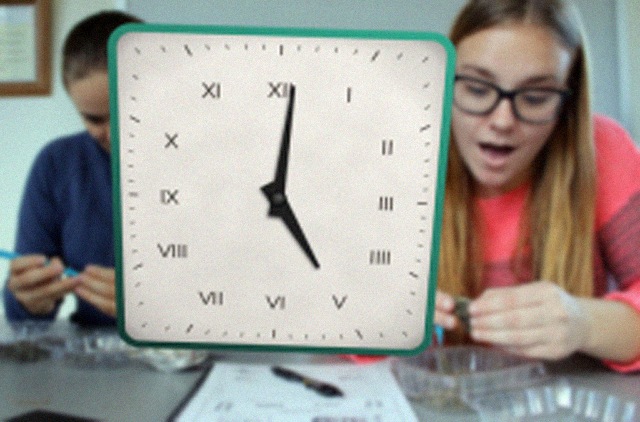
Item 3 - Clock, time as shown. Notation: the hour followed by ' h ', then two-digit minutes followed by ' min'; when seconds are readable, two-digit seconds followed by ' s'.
5 h 01 min
